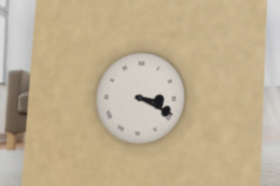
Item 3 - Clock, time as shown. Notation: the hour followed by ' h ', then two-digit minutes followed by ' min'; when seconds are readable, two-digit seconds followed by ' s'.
3 h 19 min
